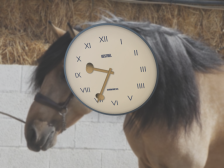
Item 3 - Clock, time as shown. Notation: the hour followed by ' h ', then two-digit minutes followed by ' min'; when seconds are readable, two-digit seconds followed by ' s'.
9 h 35 min
